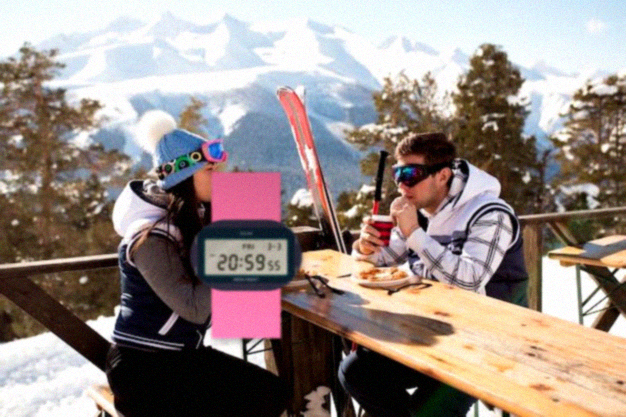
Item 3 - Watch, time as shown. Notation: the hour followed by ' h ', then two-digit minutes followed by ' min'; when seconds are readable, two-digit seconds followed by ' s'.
20 h 59 min
